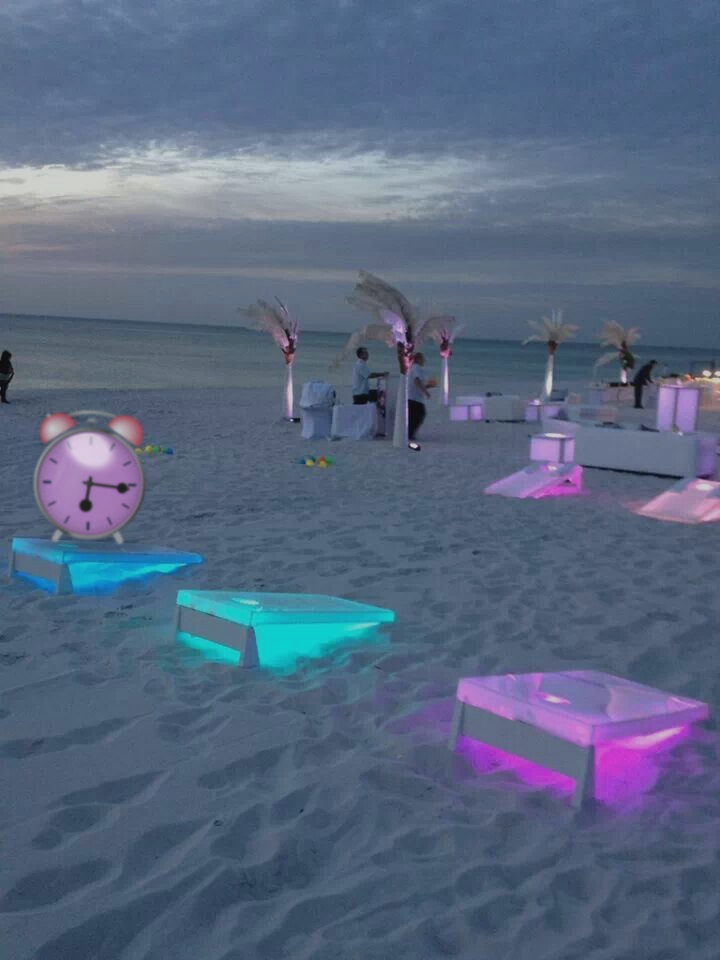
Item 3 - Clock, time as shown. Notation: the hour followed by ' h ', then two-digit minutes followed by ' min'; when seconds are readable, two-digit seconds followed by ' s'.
6 h 16 min
